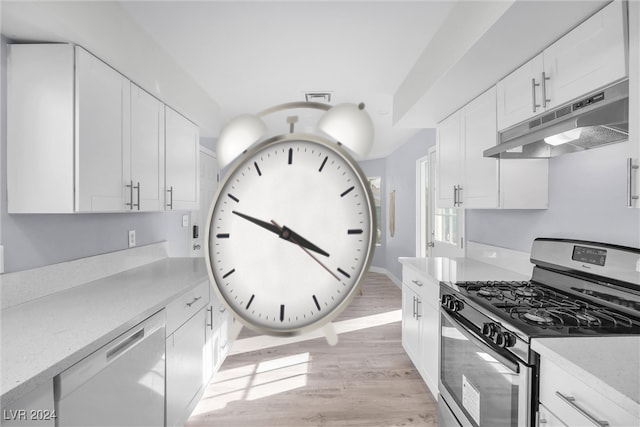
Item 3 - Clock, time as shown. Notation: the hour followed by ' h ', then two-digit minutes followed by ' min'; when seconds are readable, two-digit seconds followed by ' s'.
3 h 48 min 21 s
